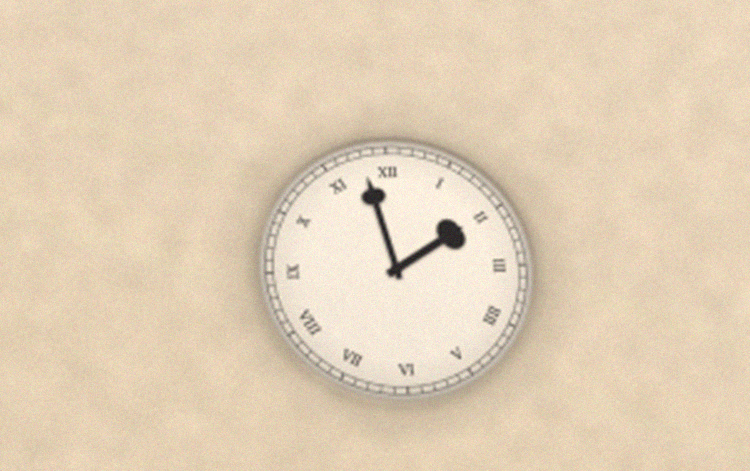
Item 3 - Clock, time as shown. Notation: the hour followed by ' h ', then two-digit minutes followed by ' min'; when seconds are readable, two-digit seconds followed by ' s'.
1 h 58 min
